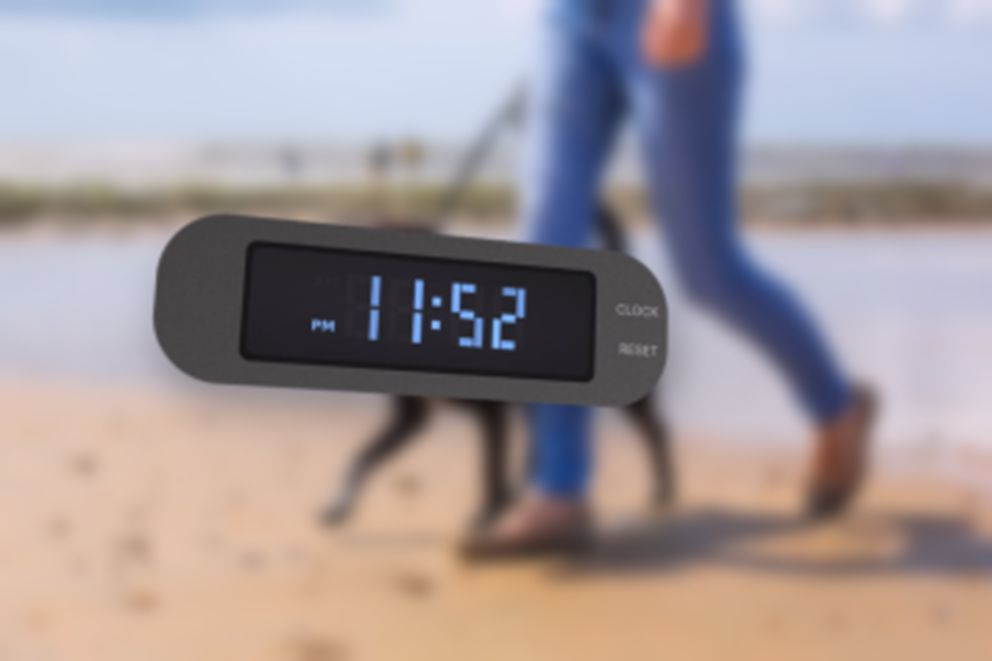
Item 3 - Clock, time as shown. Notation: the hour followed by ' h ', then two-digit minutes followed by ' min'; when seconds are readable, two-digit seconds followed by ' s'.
11 h 52 min
